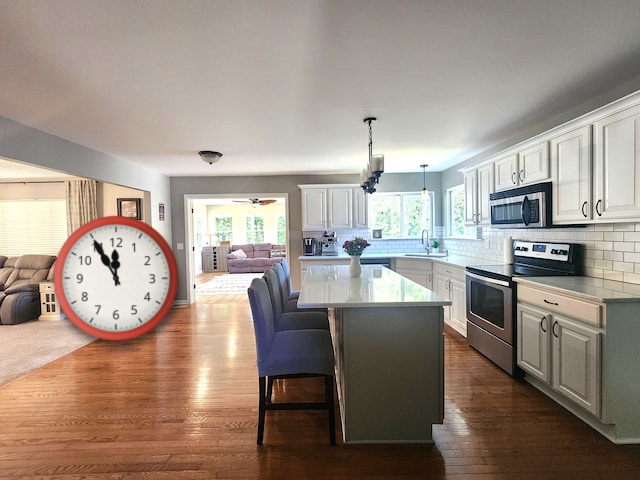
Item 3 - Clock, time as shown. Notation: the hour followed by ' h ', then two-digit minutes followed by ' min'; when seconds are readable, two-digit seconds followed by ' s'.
11 h 55 min
